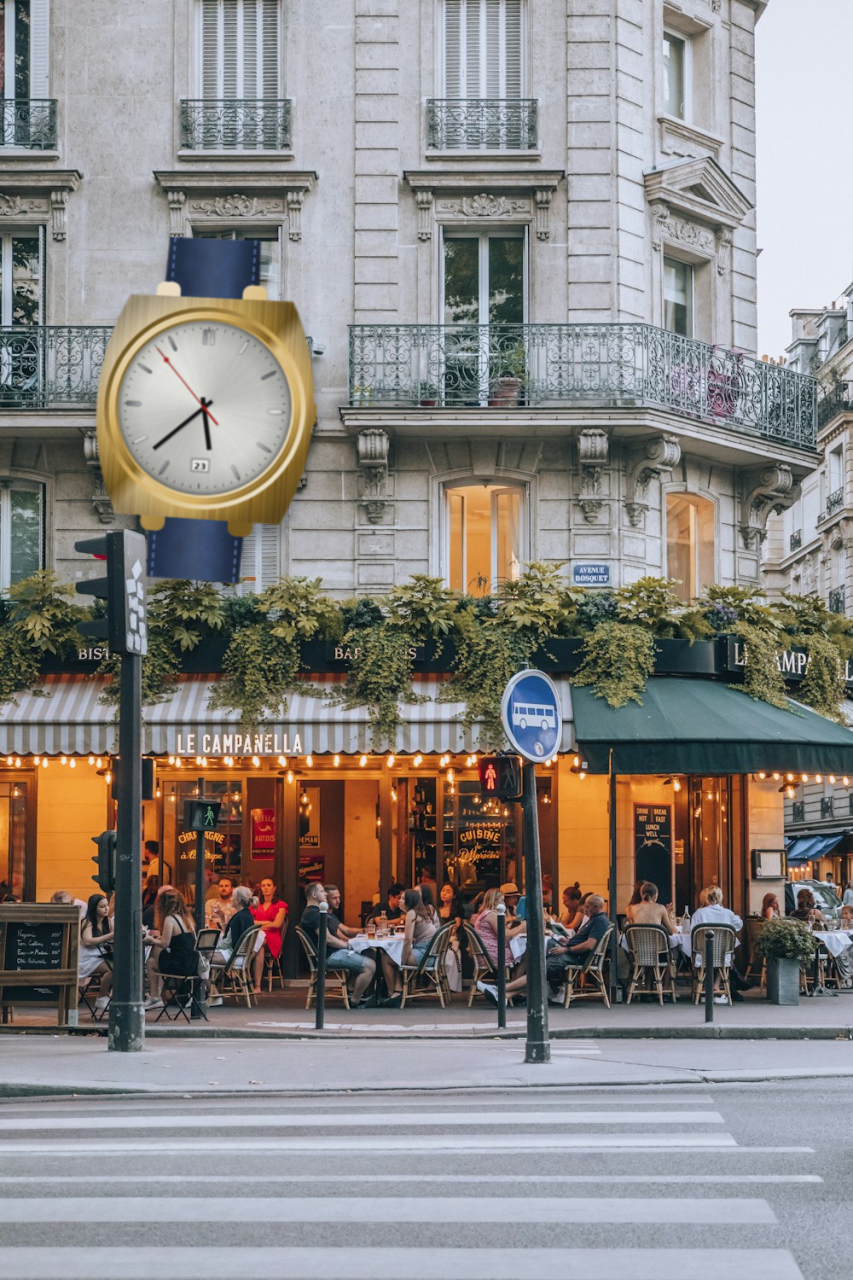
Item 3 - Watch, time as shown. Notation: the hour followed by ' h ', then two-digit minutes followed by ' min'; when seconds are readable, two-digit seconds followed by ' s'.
5 h 37 min 53 s
